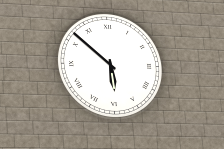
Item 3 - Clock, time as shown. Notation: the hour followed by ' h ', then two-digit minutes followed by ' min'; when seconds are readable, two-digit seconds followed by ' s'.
5 h 52 min
